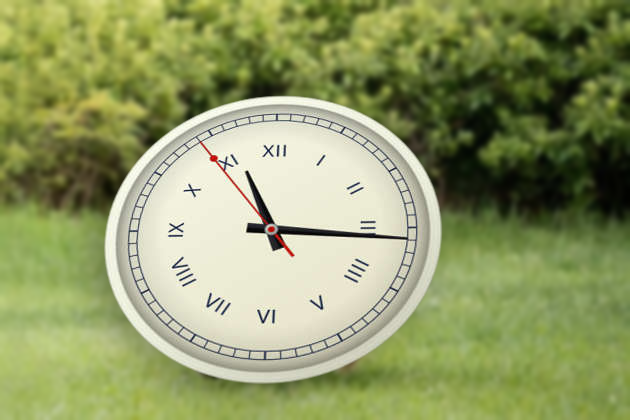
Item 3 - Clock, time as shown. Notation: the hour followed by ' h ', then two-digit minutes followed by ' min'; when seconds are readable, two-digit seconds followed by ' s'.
11 h 15 min 54 s
